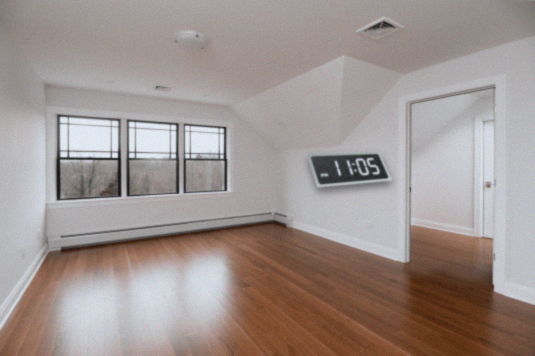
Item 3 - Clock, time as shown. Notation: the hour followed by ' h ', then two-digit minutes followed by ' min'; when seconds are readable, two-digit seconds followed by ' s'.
11 h 05 min
